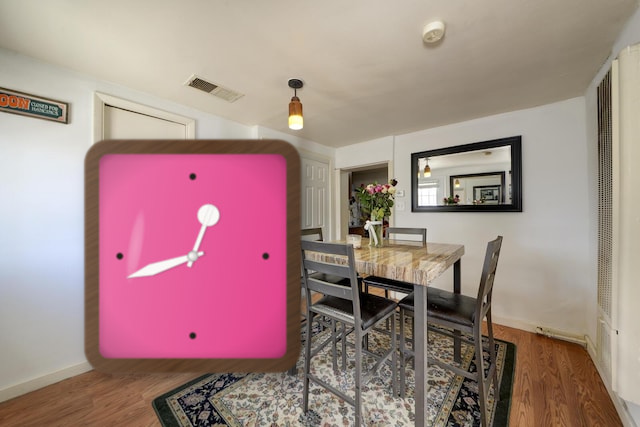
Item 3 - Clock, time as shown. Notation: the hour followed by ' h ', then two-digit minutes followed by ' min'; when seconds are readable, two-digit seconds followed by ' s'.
12 h 42 min
